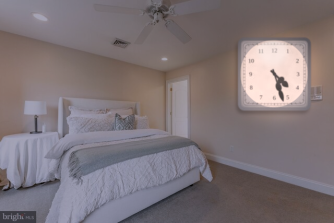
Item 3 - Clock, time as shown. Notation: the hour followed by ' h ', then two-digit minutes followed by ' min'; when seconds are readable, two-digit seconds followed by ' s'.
4 h 27 min
